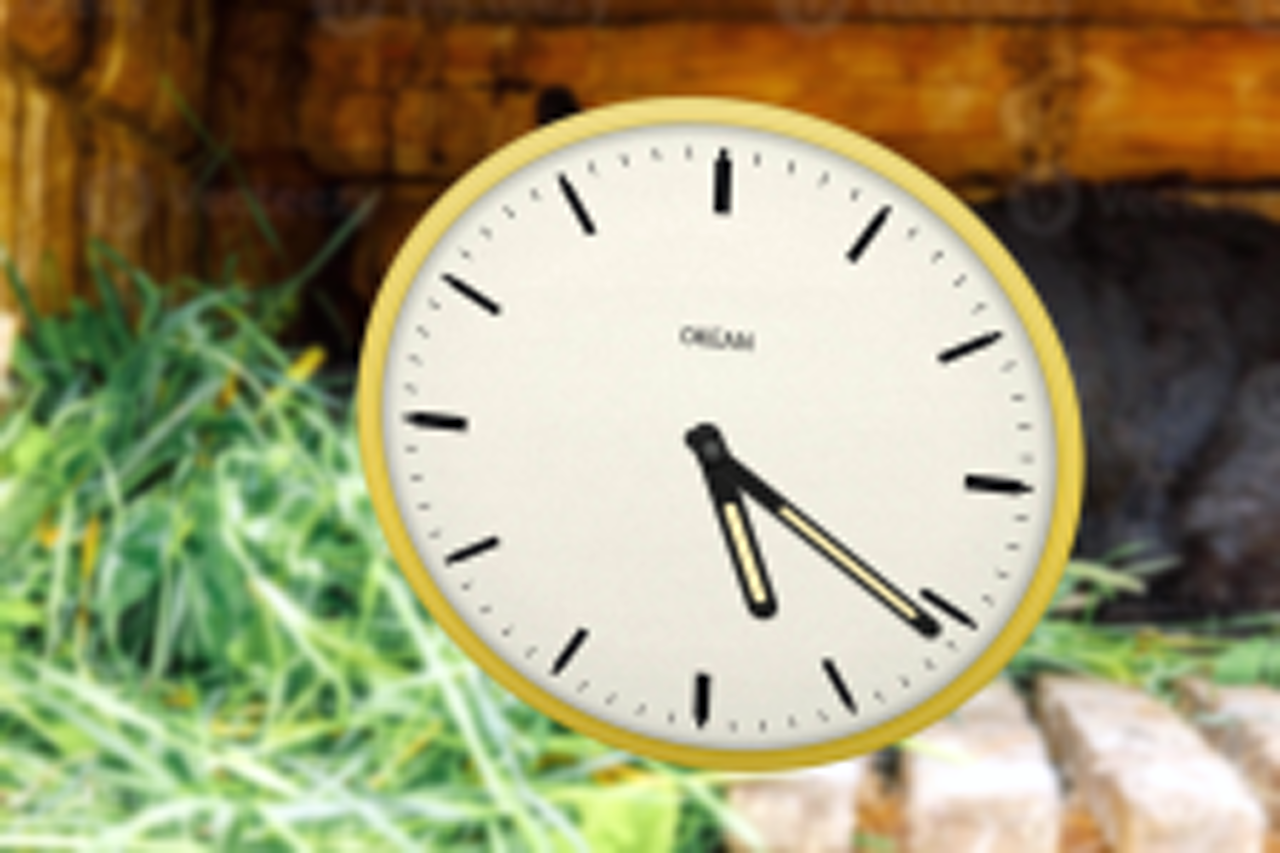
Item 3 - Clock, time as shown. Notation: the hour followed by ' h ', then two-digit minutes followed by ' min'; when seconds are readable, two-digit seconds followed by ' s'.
5 h 21 min
